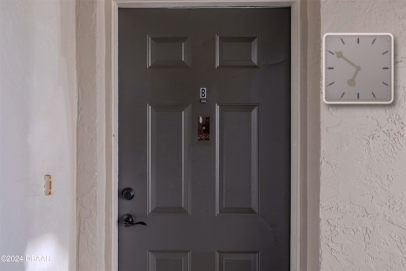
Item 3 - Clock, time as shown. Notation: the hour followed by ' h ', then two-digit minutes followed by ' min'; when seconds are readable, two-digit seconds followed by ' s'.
6 h 51 min
